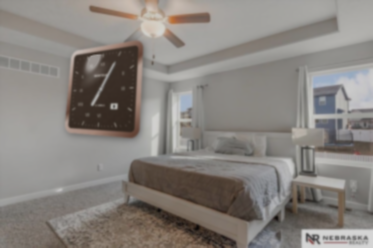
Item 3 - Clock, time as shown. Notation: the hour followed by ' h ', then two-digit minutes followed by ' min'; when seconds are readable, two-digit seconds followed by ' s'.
7 h 05 min
